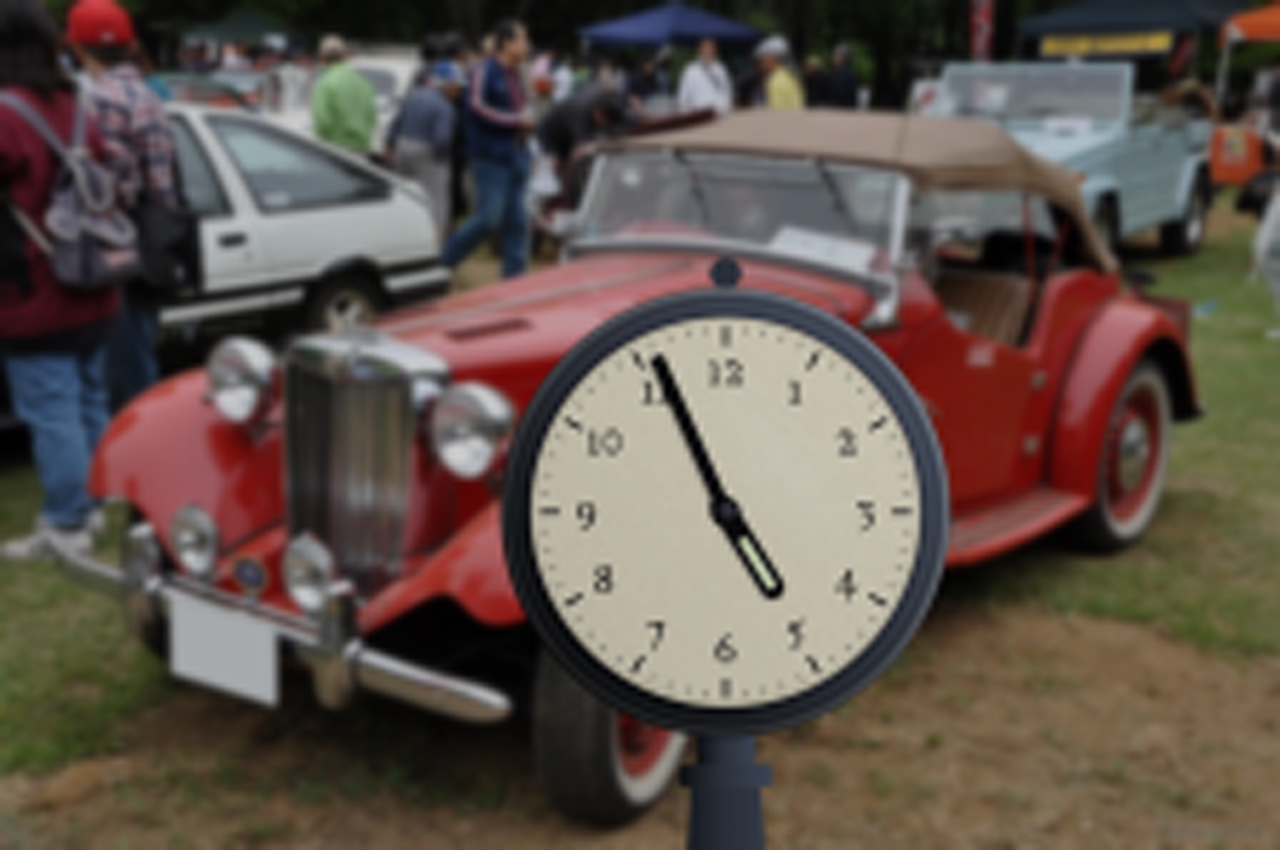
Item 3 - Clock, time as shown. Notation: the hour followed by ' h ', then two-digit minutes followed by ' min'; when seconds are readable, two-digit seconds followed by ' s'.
4 h 56 min
